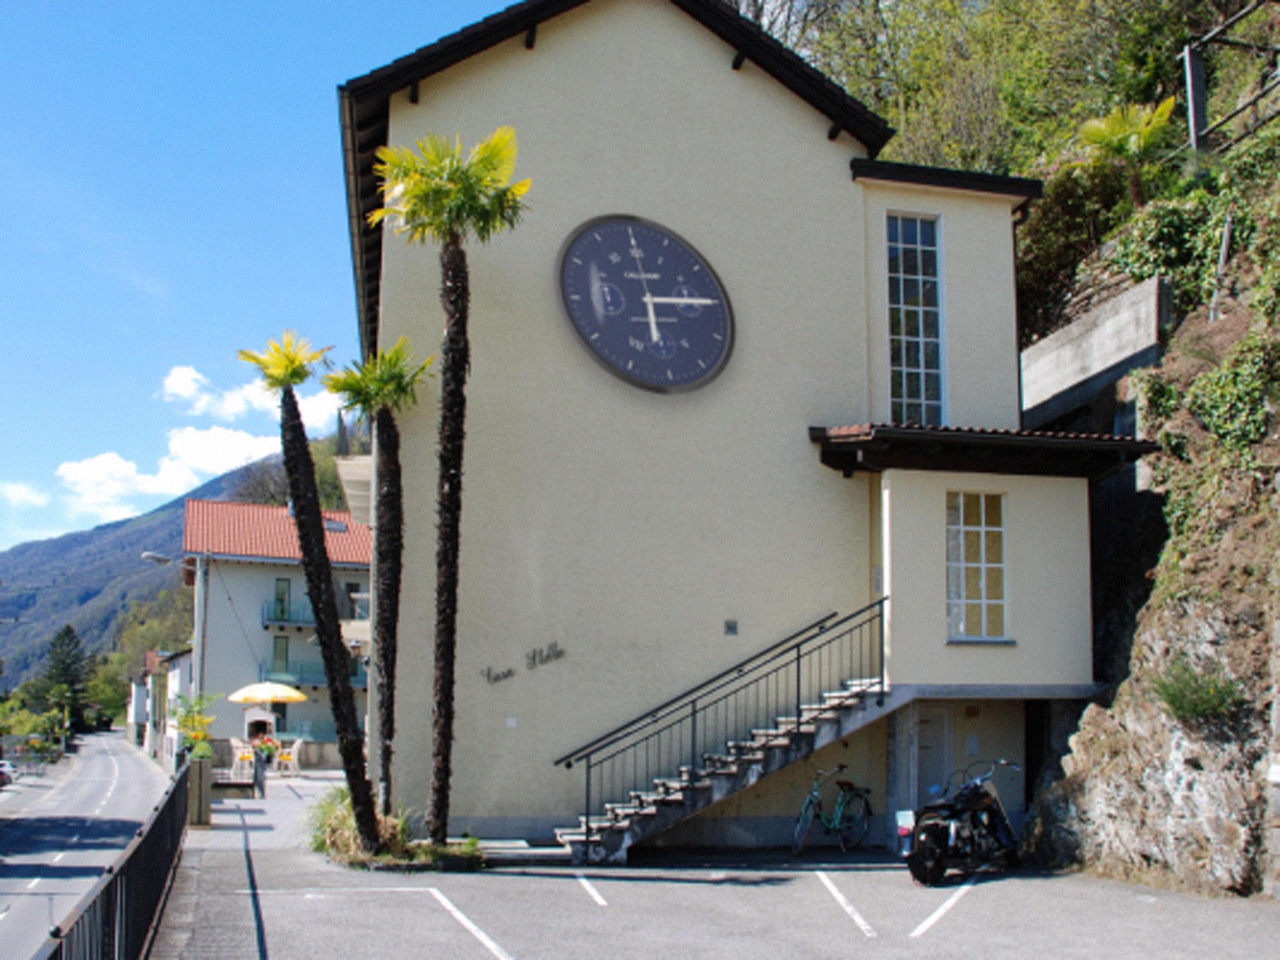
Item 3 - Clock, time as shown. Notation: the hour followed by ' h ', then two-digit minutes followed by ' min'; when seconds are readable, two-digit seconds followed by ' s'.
6 h 15 min
